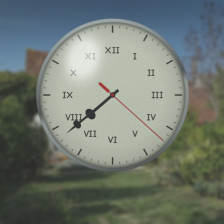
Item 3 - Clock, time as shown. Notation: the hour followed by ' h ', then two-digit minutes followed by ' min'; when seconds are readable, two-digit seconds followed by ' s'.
7 h 38 min 22 s
